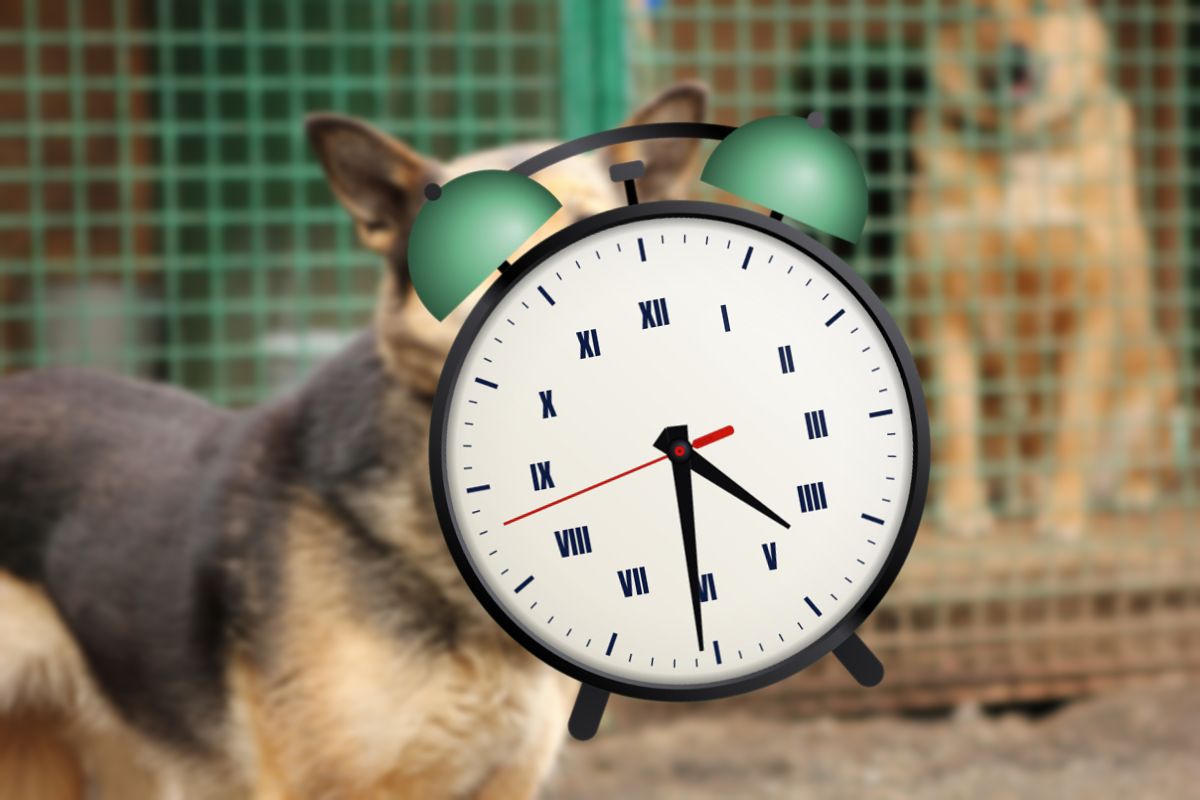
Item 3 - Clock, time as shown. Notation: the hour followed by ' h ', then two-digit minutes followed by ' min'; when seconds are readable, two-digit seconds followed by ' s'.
4 h 30 min 43 s
